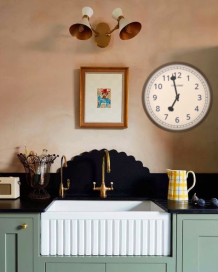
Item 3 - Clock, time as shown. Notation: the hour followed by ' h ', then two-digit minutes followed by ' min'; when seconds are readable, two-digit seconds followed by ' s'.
6 h 58 min
